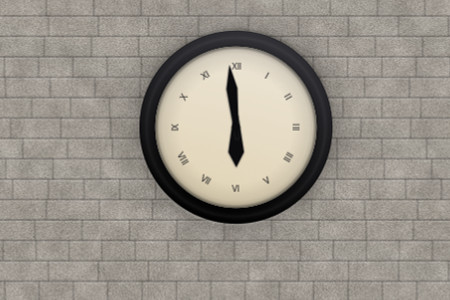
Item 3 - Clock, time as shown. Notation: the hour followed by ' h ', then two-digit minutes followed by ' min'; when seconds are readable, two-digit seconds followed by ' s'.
5 h 59 min
